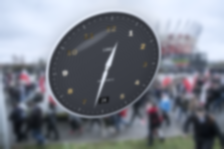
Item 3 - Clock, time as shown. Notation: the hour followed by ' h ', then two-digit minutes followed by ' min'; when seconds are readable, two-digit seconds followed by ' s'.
12 h 32 min
